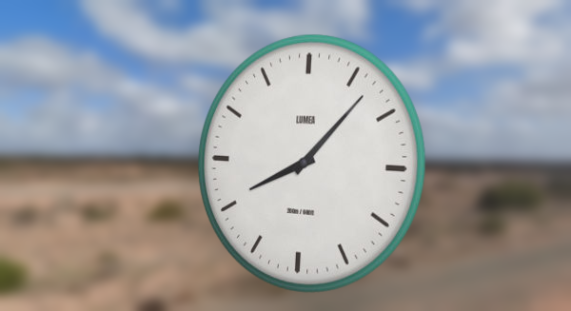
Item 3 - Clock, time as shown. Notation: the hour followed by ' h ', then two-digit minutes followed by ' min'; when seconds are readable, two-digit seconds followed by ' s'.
8 h 07 min
